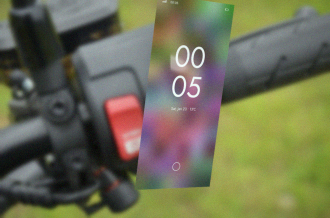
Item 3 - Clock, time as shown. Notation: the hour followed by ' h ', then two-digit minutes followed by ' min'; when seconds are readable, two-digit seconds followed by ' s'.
0 h 05 min
